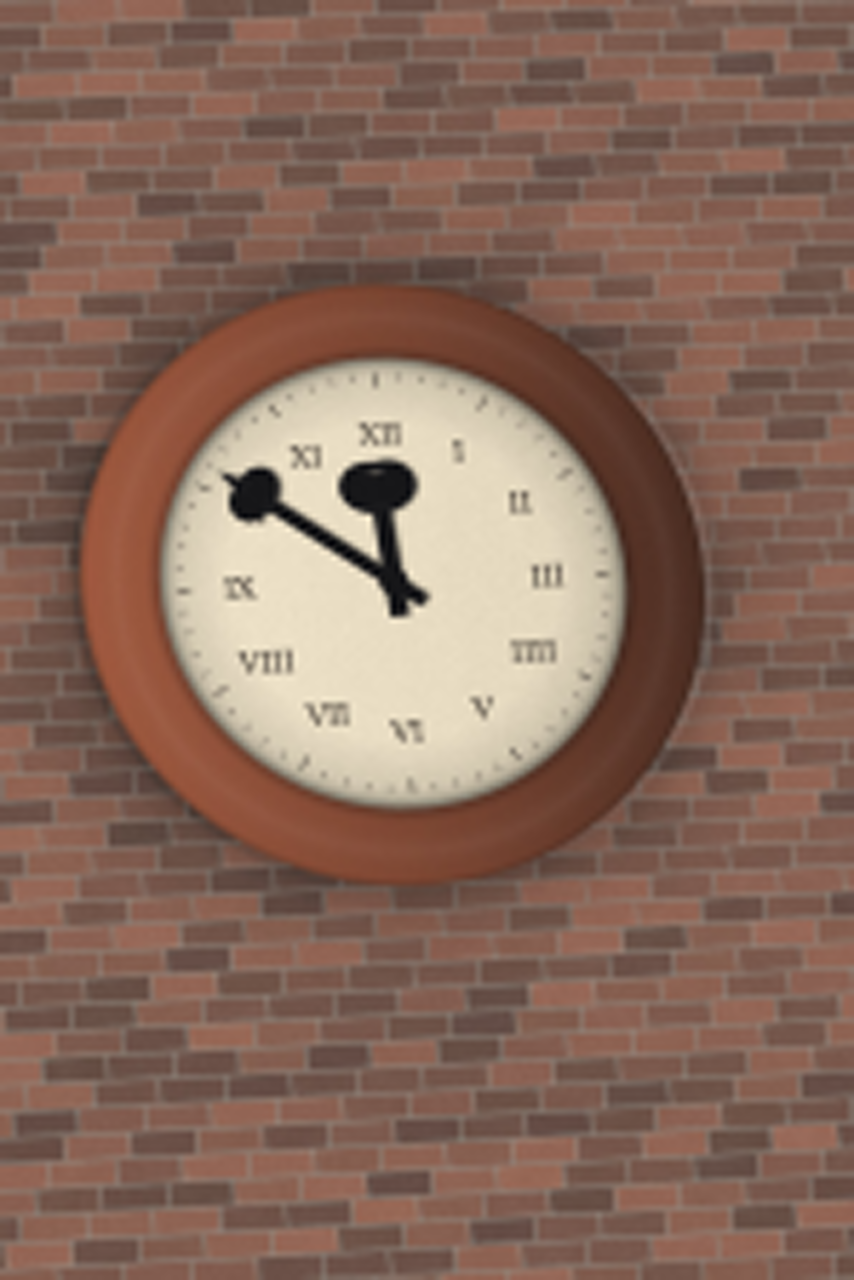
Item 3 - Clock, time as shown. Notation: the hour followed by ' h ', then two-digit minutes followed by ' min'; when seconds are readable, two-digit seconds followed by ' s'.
11 h 51 min
